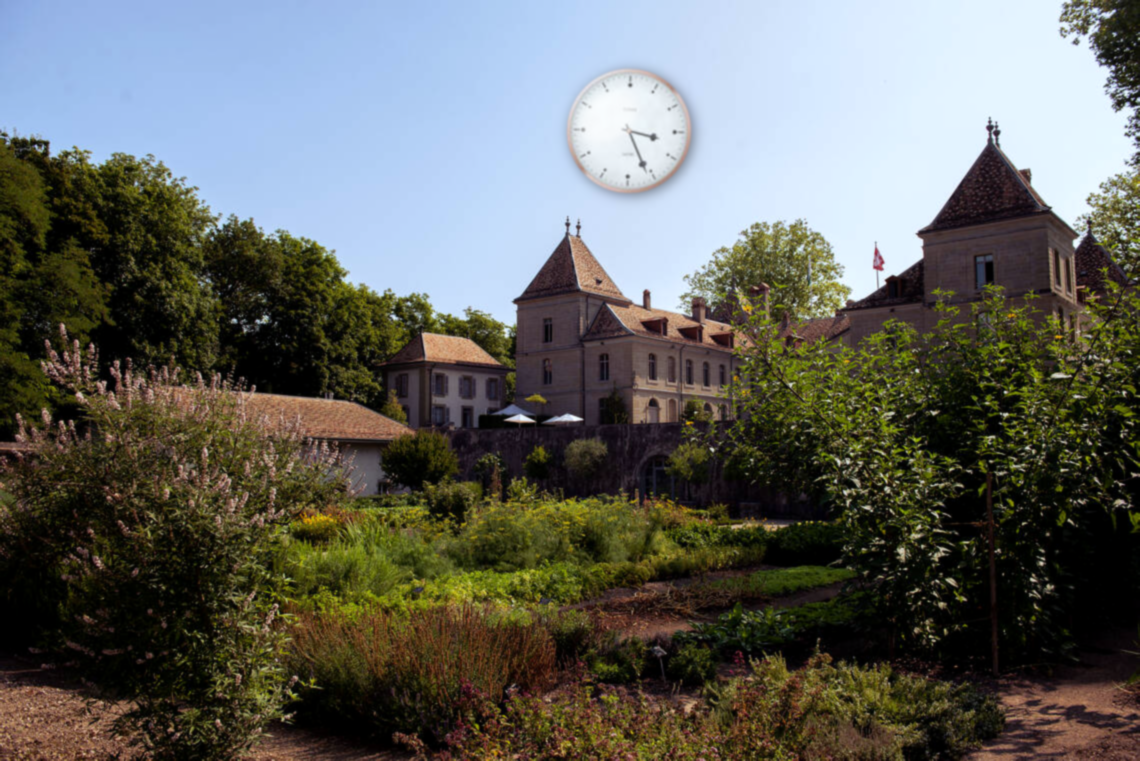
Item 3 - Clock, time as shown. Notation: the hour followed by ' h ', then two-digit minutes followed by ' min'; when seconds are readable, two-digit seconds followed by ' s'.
3 h 26 min
